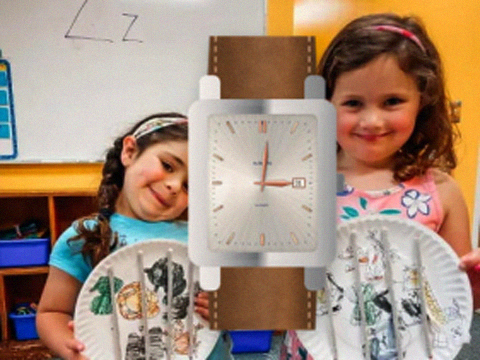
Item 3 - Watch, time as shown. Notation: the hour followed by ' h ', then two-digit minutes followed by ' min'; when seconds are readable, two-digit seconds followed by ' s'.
3 h 01 min
